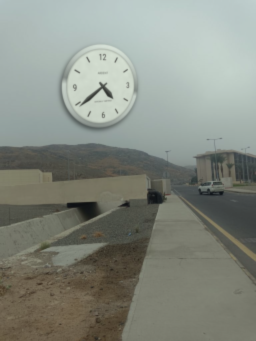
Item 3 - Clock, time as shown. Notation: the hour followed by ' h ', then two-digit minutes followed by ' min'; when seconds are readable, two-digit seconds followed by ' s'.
4 h 39 min
